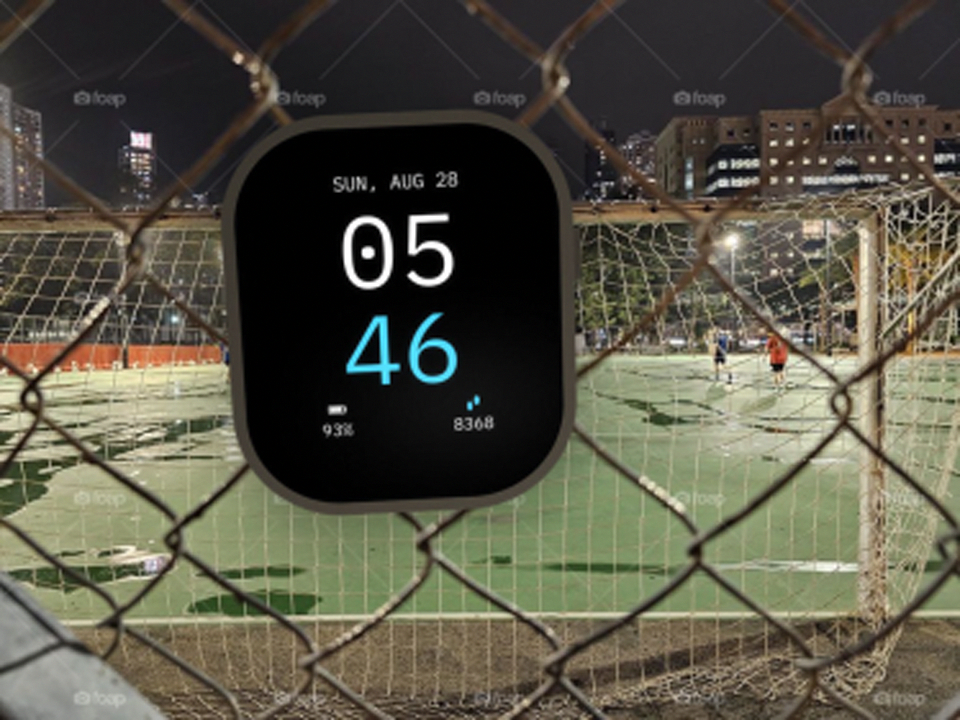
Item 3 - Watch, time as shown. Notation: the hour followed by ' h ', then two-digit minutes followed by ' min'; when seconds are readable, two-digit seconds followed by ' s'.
5 h 46 min
